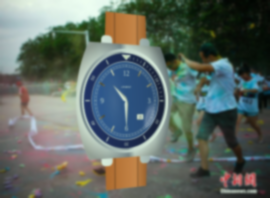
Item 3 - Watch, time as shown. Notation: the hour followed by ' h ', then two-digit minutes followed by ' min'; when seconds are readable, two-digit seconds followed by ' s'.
10 h 30 min
